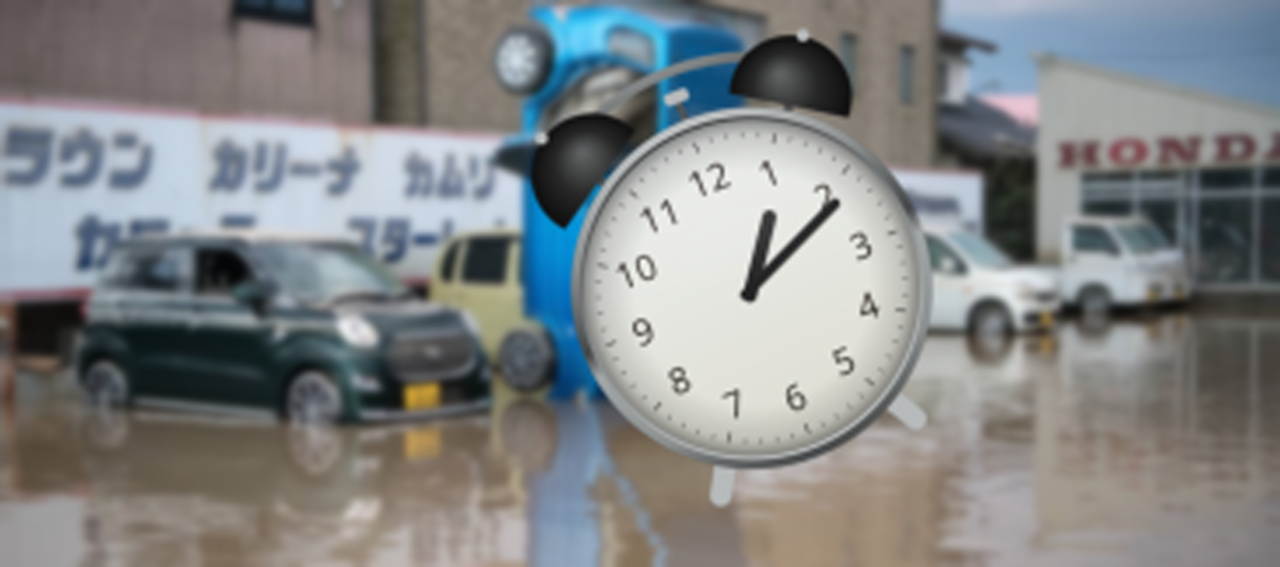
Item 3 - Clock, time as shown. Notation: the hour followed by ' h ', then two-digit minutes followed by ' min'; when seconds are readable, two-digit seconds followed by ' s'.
1 h 11 min
